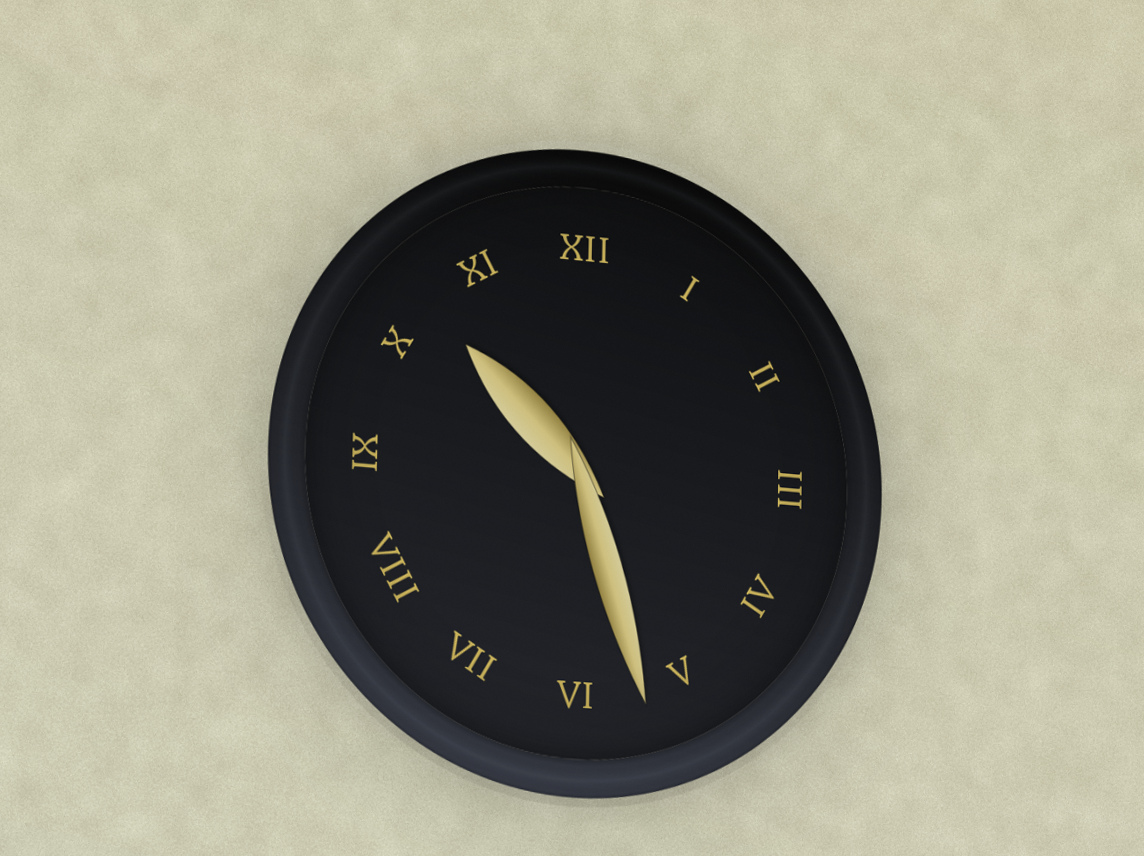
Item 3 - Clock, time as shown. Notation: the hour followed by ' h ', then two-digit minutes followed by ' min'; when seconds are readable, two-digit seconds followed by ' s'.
10 h 27 min
